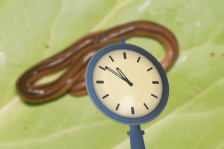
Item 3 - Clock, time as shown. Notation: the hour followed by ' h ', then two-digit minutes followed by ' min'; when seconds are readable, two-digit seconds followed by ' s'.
10 h 51 min
